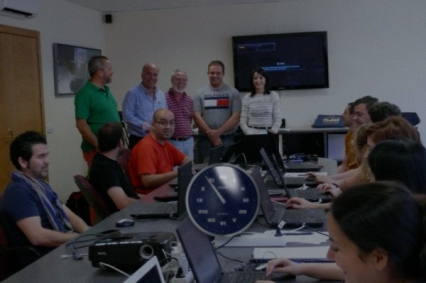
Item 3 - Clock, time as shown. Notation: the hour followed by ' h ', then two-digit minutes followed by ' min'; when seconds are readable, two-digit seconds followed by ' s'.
10 h 54 min
